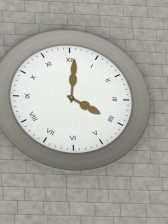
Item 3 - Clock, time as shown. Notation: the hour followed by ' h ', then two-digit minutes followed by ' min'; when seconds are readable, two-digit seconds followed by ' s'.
4 h 01 min
